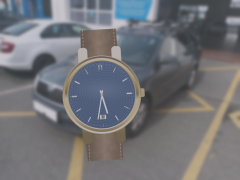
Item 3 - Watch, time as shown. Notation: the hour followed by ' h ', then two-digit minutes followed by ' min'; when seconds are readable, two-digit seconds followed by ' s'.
5 h 32 min
